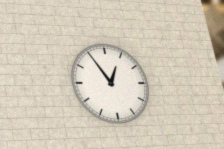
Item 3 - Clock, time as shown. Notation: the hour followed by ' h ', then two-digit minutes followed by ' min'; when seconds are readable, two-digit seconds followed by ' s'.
12 h 55 min
